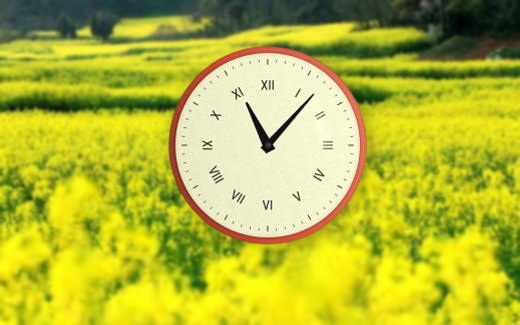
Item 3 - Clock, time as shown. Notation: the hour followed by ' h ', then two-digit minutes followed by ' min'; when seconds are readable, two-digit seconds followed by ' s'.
11 h 07 min
